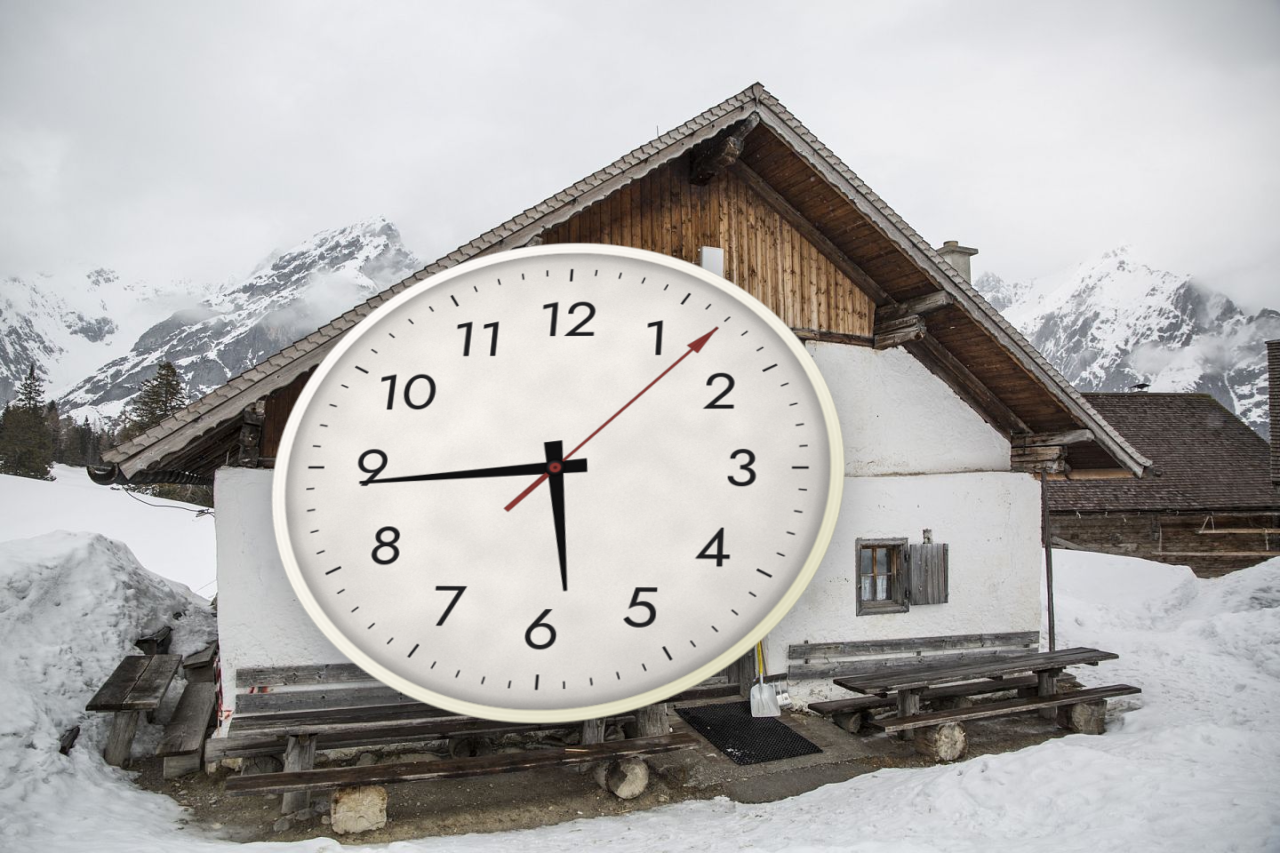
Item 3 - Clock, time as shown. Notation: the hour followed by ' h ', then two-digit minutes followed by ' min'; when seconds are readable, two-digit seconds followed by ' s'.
5 h 44 min 07 s
